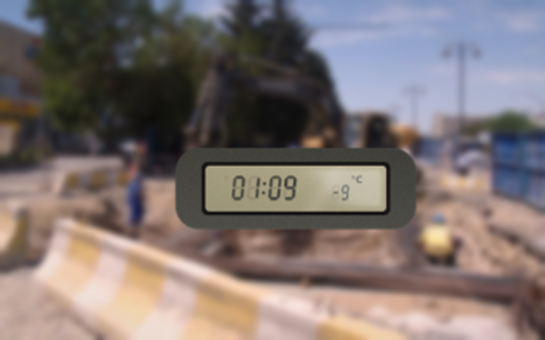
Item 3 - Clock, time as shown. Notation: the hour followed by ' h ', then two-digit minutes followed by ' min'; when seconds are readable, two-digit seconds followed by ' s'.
1 h 09 min
